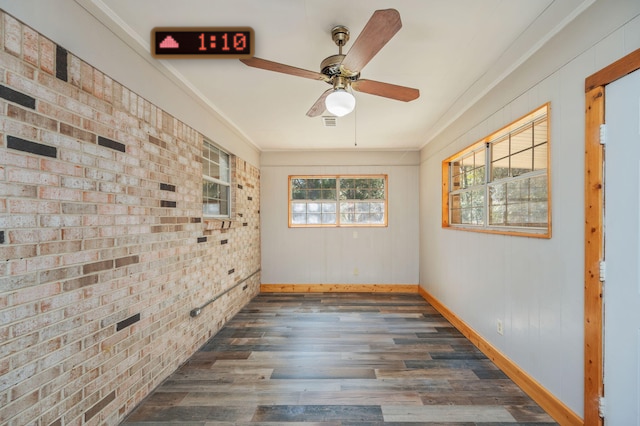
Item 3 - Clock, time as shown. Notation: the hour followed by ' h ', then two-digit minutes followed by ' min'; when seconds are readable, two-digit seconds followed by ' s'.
1 h 10 min
